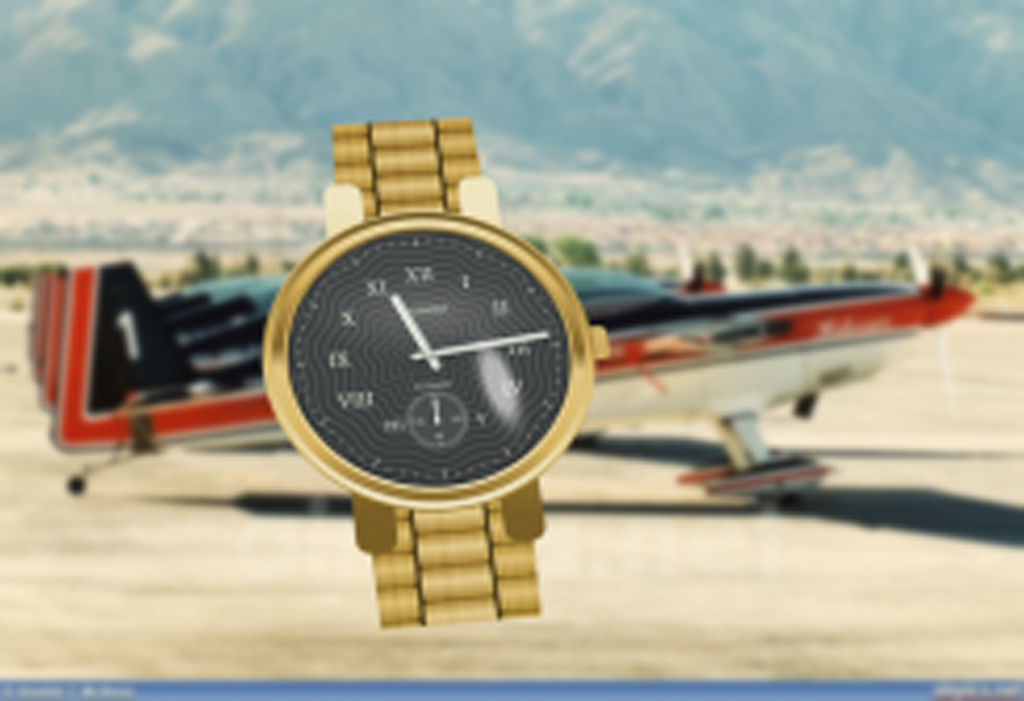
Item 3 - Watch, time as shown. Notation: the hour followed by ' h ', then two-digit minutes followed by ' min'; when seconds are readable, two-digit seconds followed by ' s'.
11 h 14 min
